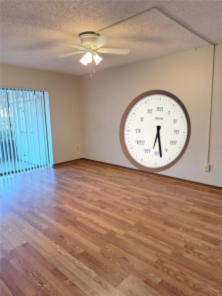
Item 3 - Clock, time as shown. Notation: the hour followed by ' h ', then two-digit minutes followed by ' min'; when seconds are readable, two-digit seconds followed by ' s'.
6 h 28 min
